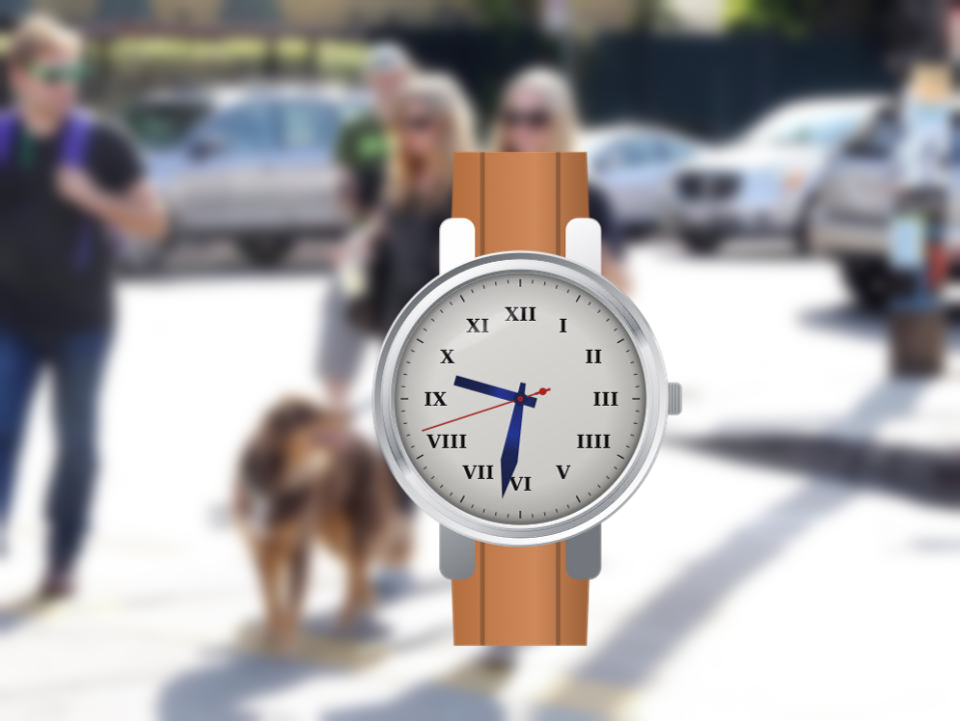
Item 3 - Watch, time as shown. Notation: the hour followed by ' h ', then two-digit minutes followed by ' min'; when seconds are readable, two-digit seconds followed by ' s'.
9 h 31 min 42 s
